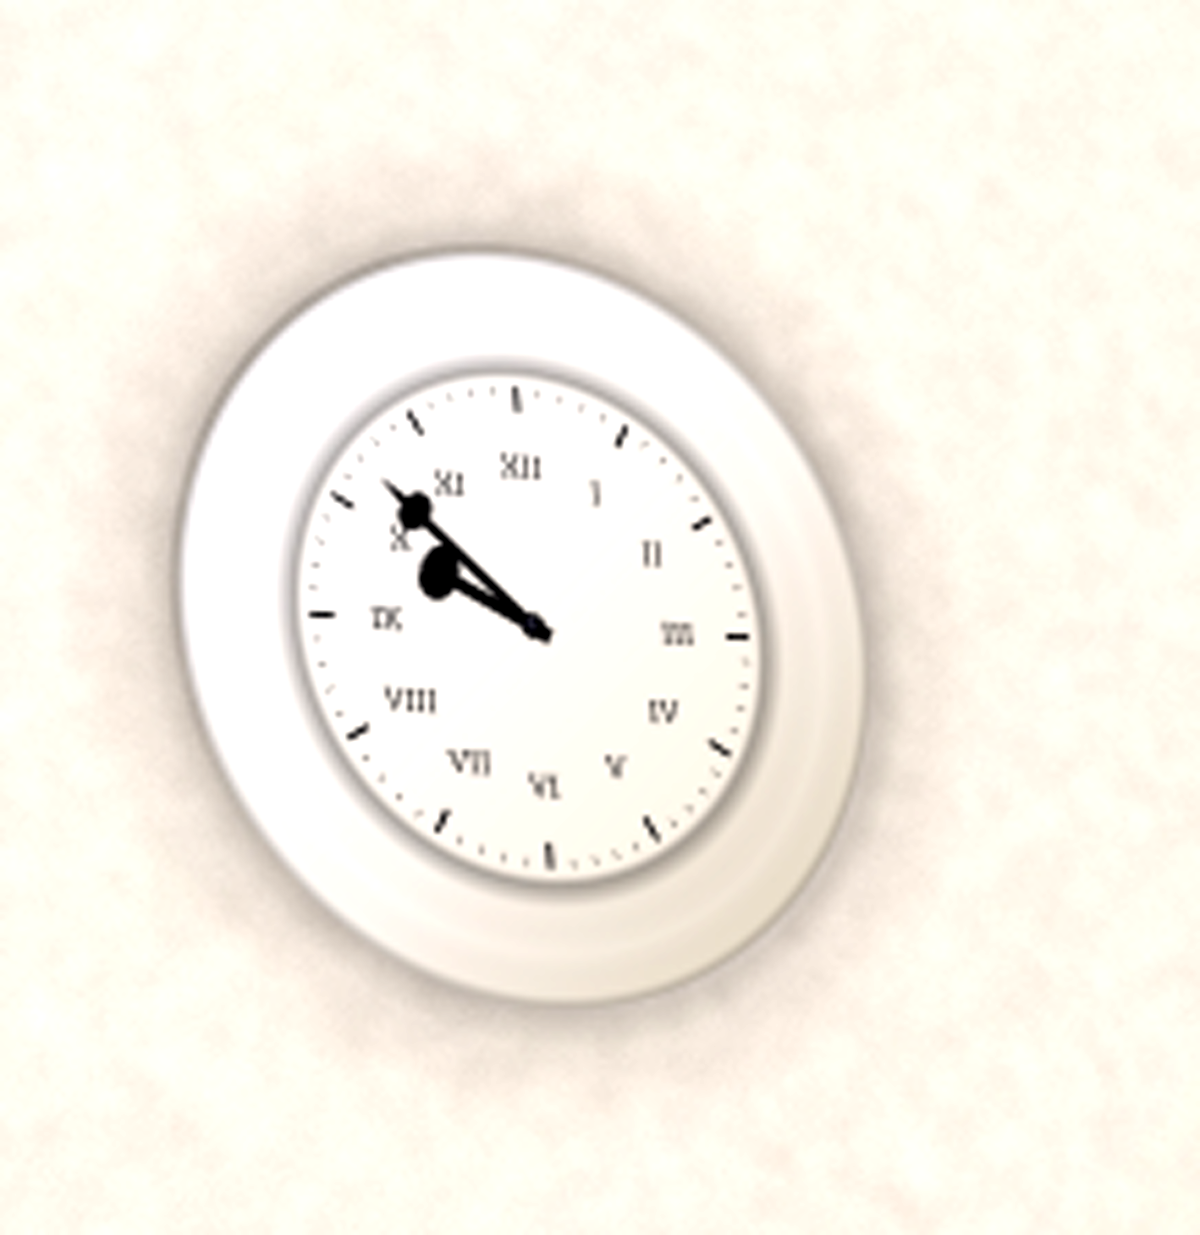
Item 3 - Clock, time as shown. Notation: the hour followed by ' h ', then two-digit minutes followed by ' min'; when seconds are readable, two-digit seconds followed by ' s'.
9 h 52 min
